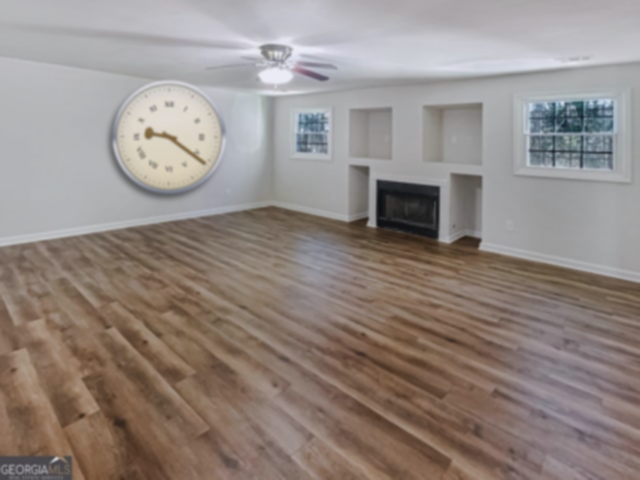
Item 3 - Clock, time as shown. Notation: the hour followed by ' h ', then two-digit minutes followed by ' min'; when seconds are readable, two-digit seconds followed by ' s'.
9 h 21 min
